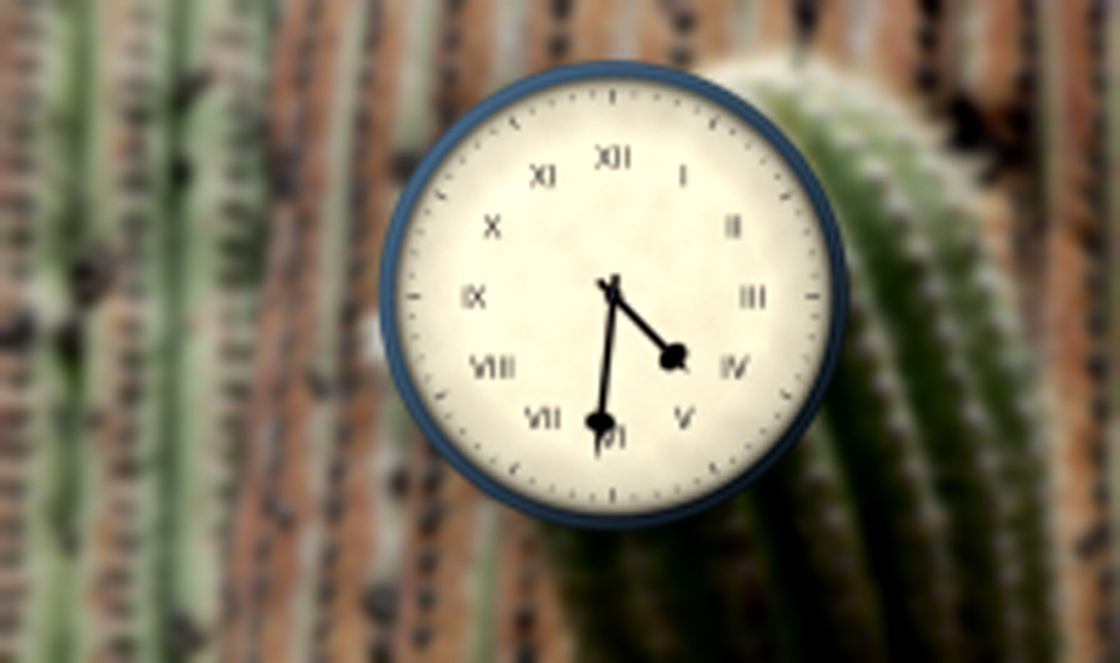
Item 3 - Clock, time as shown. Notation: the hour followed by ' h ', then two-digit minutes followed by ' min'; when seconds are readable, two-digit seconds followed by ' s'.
4 h 31 min
